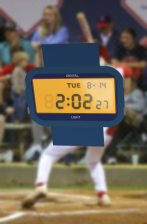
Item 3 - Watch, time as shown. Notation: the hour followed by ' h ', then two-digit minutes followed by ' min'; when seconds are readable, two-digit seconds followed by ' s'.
2 h 02 min 27 s
